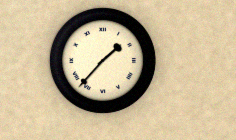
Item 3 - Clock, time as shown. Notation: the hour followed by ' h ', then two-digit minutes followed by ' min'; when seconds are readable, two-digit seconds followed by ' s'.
1 h 37 min
